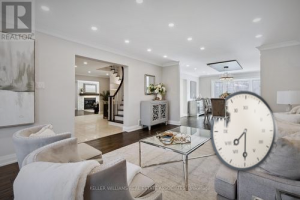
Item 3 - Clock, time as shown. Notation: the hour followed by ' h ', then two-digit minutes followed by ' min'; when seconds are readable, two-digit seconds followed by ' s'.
7 h 30 min
